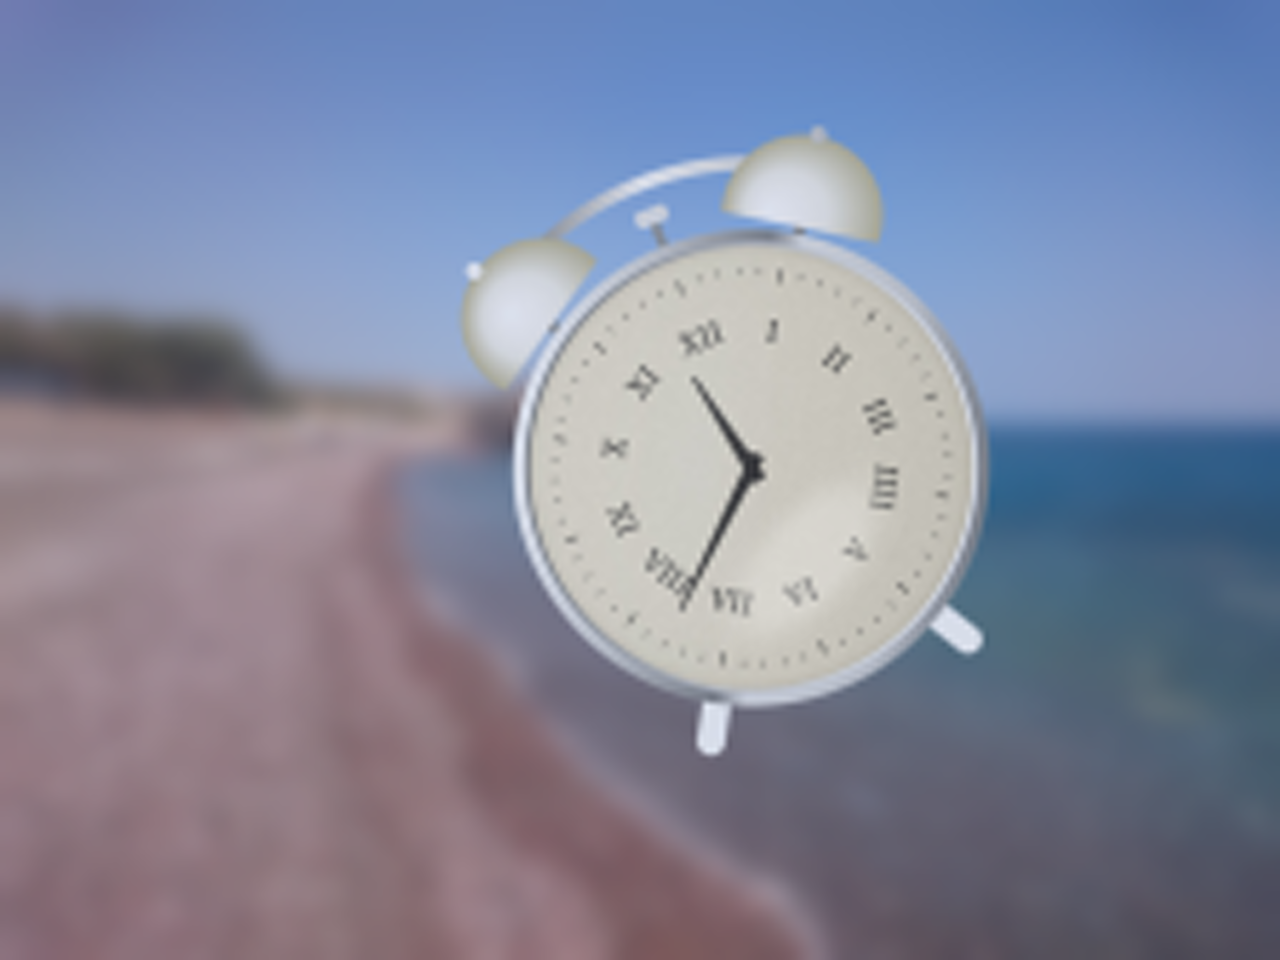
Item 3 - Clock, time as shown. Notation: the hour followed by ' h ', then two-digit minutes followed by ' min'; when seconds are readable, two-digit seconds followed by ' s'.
11 h 38 min
